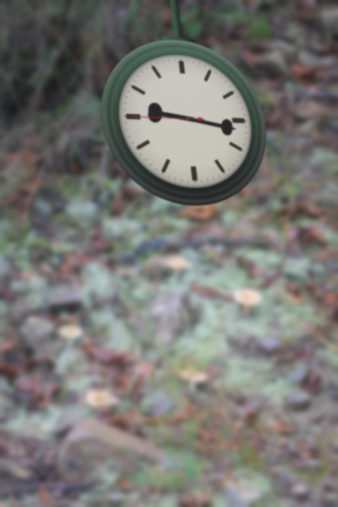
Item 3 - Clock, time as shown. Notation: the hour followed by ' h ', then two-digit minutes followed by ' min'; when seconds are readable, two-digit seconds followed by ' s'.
9 h 16 min 45 s
